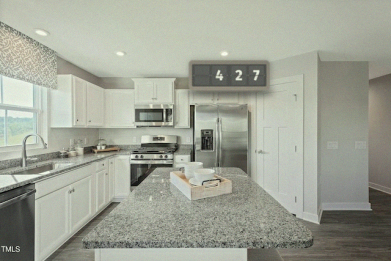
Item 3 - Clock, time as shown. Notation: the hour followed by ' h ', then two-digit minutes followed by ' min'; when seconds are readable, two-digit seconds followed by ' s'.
4 h 27 min
